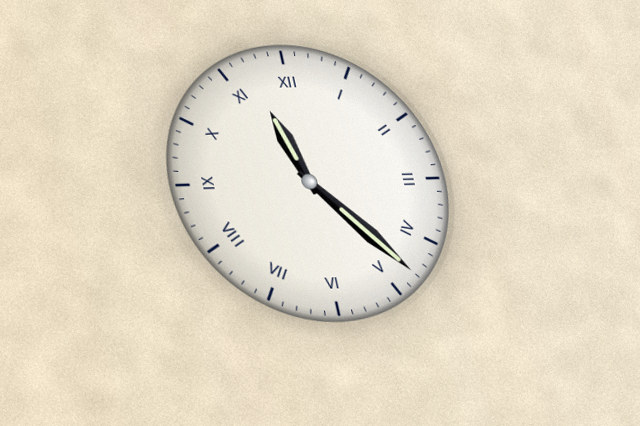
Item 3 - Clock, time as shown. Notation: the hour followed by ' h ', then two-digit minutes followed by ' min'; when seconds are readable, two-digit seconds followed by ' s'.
11 h 23 min
